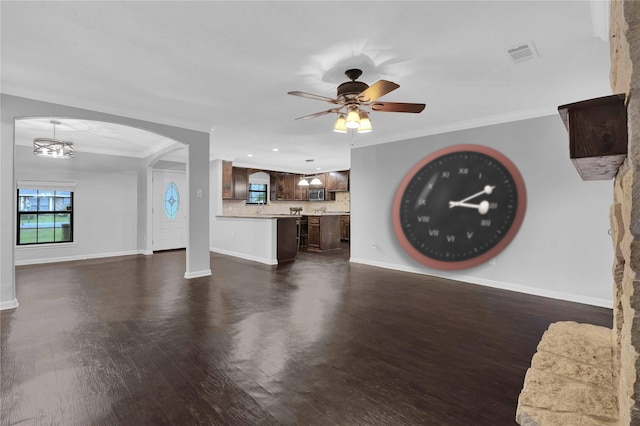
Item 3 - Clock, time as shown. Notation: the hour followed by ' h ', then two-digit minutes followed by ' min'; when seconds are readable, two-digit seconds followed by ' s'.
3 h 10 min
